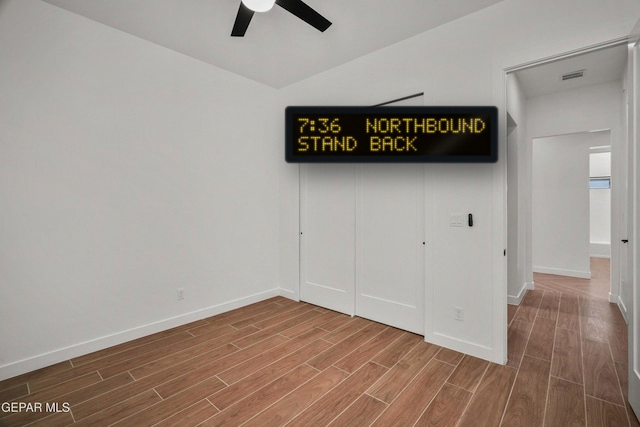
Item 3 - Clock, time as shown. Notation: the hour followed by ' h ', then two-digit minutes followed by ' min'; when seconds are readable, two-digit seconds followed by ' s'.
7 h 36 min
